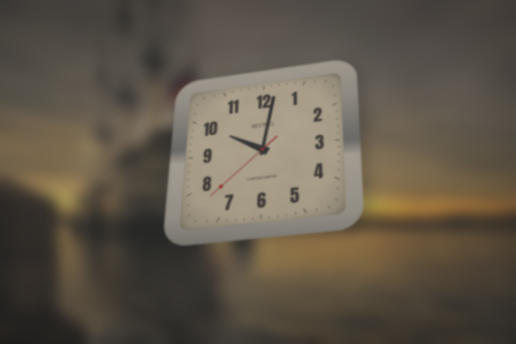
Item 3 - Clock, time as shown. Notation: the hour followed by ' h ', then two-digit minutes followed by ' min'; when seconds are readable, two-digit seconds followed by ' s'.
10 h 01 min 38 s
